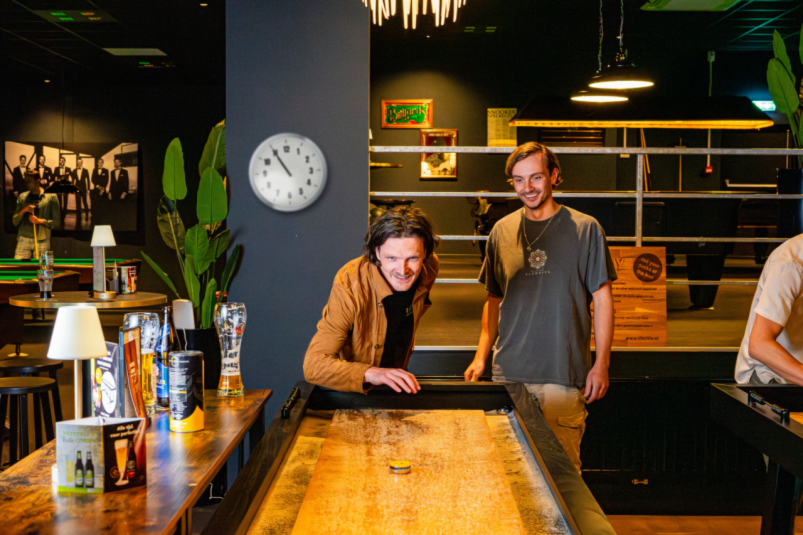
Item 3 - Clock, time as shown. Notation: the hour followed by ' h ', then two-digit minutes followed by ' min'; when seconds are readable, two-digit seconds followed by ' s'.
10 h 55 min
